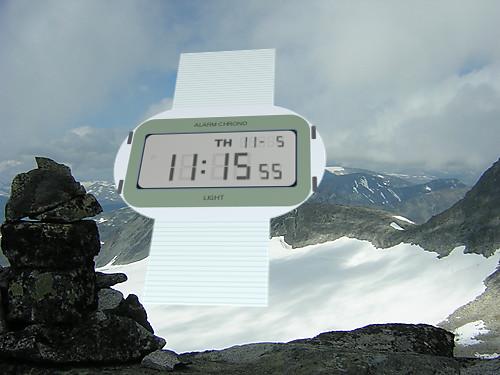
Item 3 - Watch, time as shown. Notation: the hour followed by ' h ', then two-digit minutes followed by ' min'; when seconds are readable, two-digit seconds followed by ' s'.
11 h 15 min 55 s
